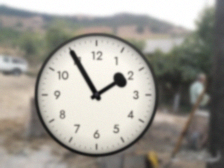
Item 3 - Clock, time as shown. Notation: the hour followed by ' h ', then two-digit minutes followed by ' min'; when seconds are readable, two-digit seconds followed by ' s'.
1 h 55 min
